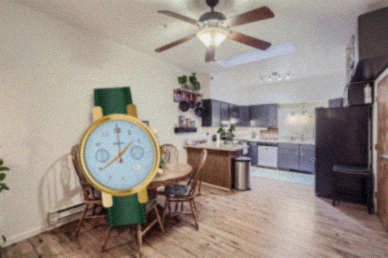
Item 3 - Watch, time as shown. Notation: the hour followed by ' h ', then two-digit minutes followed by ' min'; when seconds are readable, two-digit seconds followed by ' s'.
1 h 39 min
